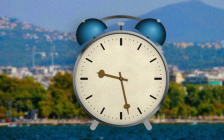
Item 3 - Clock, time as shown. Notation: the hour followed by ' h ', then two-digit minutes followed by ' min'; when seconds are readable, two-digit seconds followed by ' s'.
9 h 28 min
